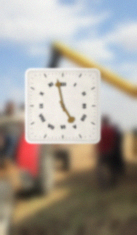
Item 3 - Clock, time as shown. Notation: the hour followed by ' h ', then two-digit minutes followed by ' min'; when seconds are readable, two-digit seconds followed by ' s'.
4 h 58 min
